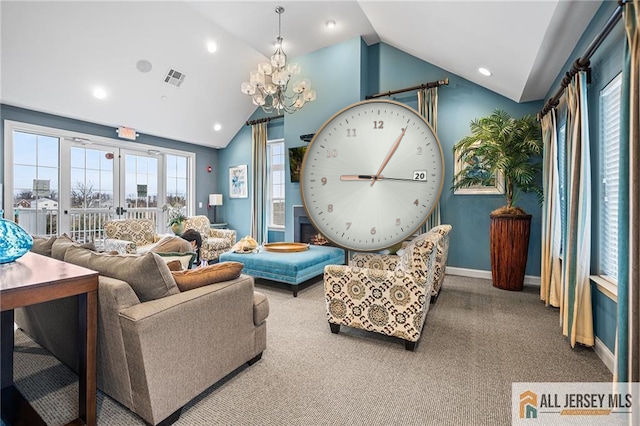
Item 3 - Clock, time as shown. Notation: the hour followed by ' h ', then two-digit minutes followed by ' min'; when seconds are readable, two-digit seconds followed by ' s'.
9 h 05 min 16 s
